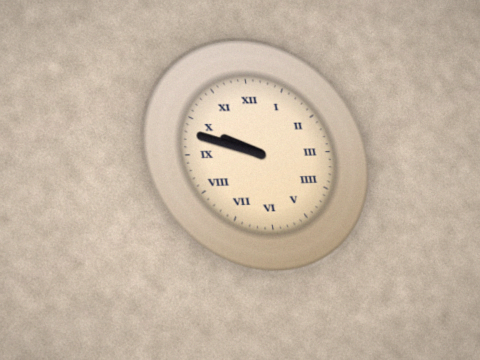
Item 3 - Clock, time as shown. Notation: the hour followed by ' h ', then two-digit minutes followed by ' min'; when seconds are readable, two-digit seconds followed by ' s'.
9 h 48 min
